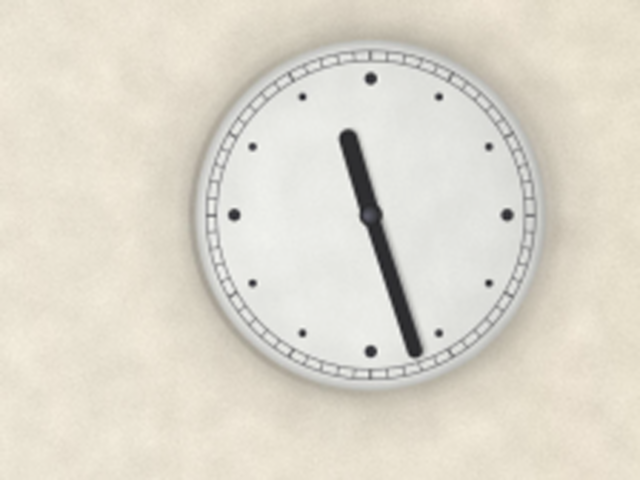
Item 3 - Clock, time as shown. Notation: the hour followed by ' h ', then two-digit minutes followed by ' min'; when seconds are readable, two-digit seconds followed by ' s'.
11 h 27 min
